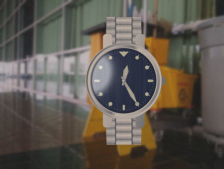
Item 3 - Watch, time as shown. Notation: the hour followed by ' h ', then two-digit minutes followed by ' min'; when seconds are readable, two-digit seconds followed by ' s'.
12 h 25 min
